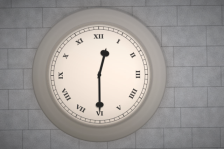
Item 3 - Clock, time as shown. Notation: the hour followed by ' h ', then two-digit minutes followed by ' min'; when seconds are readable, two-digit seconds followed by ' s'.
12 h 30 min
